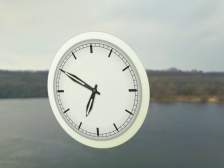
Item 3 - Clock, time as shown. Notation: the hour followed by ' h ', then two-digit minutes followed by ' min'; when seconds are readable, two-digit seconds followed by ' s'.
6 h 50 min
